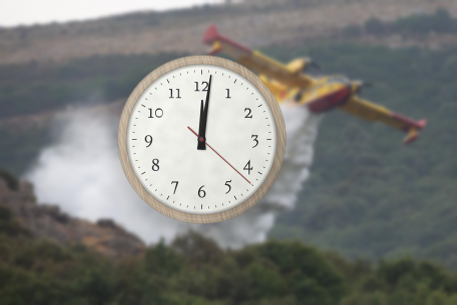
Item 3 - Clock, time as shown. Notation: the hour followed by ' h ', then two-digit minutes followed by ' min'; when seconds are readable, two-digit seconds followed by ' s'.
12 h 01 min 22 s
